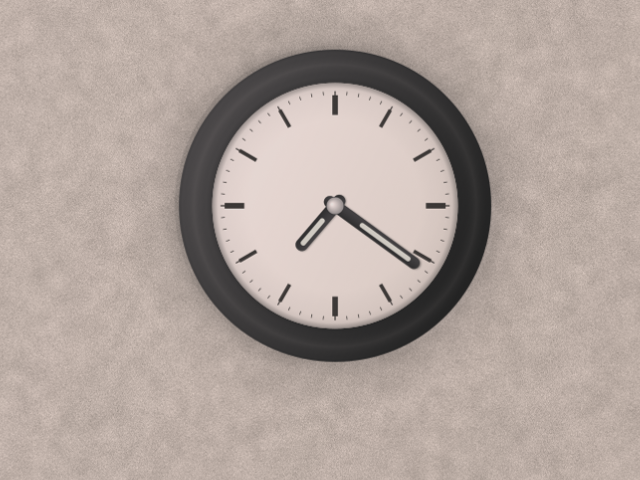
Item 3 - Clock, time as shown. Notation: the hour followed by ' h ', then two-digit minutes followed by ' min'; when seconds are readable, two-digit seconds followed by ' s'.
7 h 21 min
